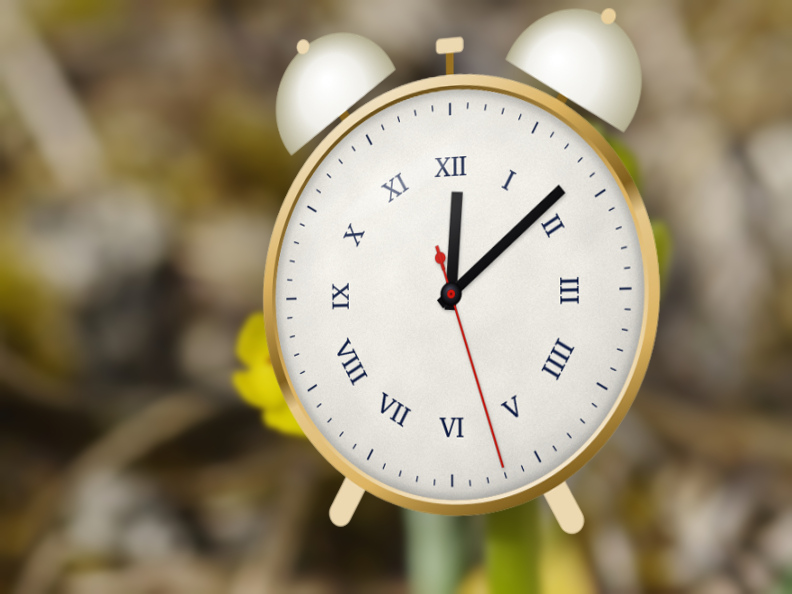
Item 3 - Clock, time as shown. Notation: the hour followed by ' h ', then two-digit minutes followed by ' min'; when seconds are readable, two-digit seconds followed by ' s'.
12 h 08 min 27 s
